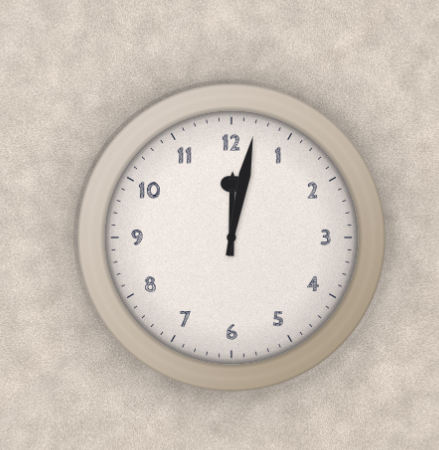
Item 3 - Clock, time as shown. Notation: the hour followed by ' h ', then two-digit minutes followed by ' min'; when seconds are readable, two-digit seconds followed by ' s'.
12 h 02 min
